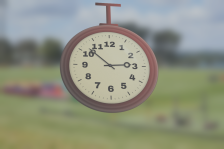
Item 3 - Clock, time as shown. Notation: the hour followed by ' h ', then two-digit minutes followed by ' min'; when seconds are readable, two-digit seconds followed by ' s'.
2 h 52 min
